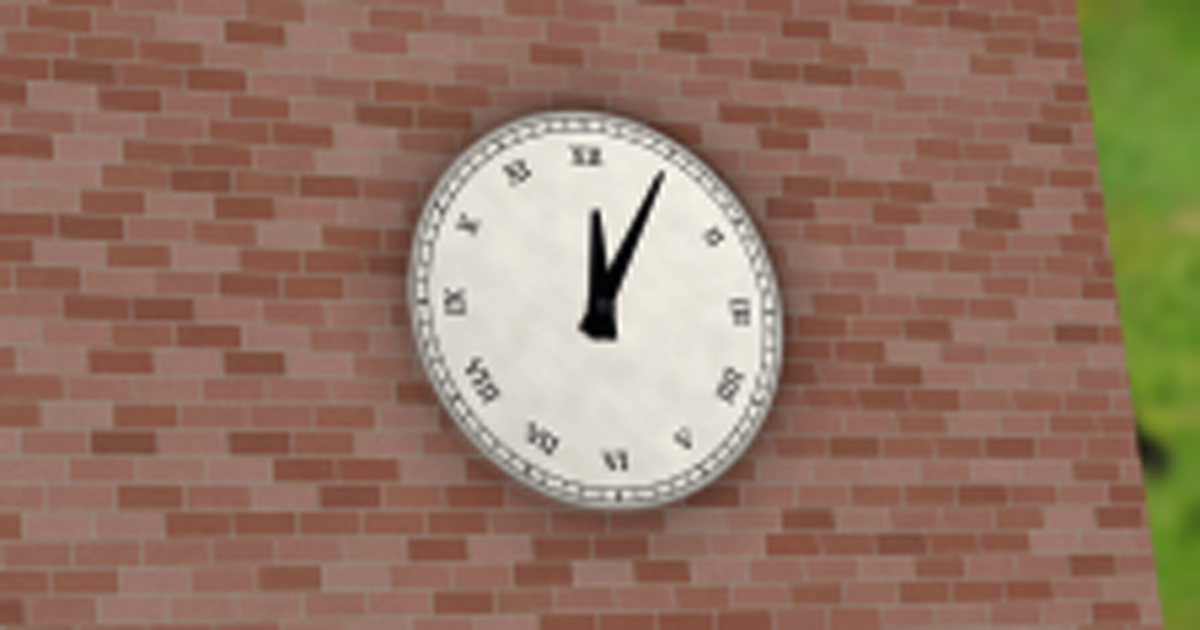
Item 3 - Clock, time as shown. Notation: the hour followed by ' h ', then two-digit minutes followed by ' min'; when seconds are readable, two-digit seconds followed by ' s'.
12 h 05 min
